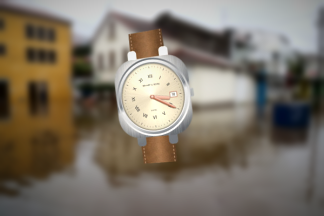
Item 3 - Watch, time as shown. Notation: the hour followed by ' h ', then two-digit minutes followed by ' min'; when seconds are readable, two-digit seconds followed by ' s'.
3 h 20 min
